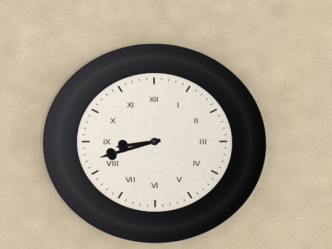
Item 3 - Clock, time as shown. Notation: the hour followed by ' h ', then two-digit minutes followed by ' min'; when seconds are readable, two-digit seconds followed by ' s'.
8 h 42 min
